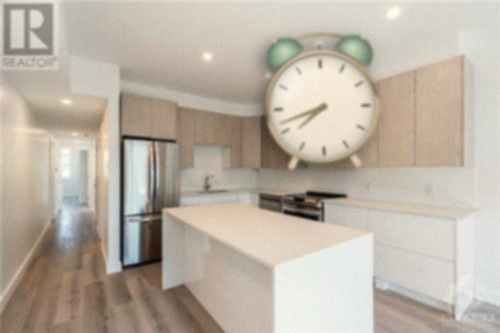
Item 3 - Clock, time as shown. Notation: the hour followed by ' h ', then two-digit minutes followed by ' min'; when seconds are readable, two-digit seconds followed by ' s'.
7 h 42 min
